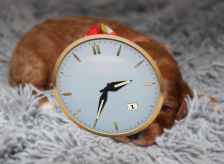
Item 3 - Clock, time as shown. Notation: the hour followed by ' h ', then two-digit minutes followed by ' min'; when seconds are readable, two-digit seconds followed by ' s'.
2 h 35 min
